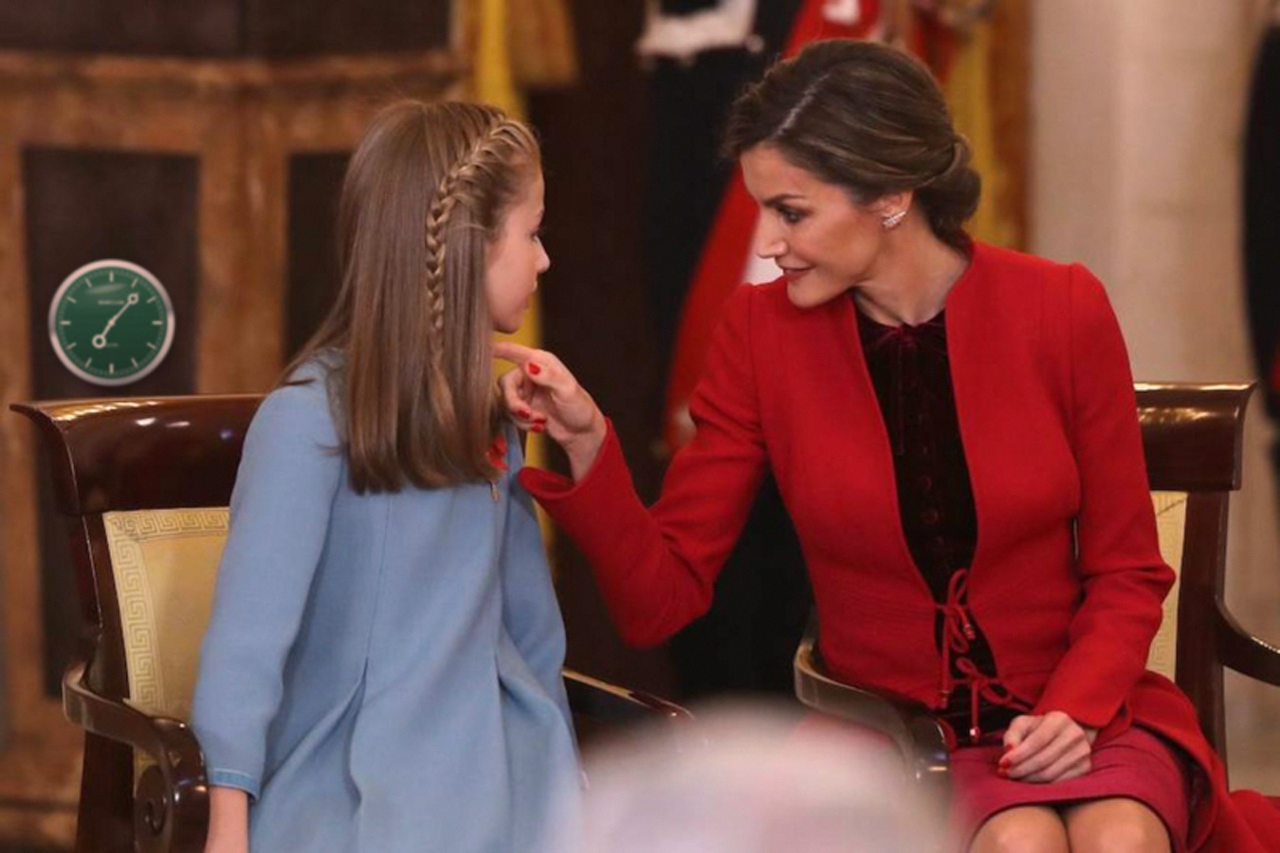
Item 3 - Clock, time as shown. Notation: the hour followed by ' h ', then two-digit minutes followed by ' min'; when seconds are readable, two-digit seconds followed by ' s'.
7 h 07 min
